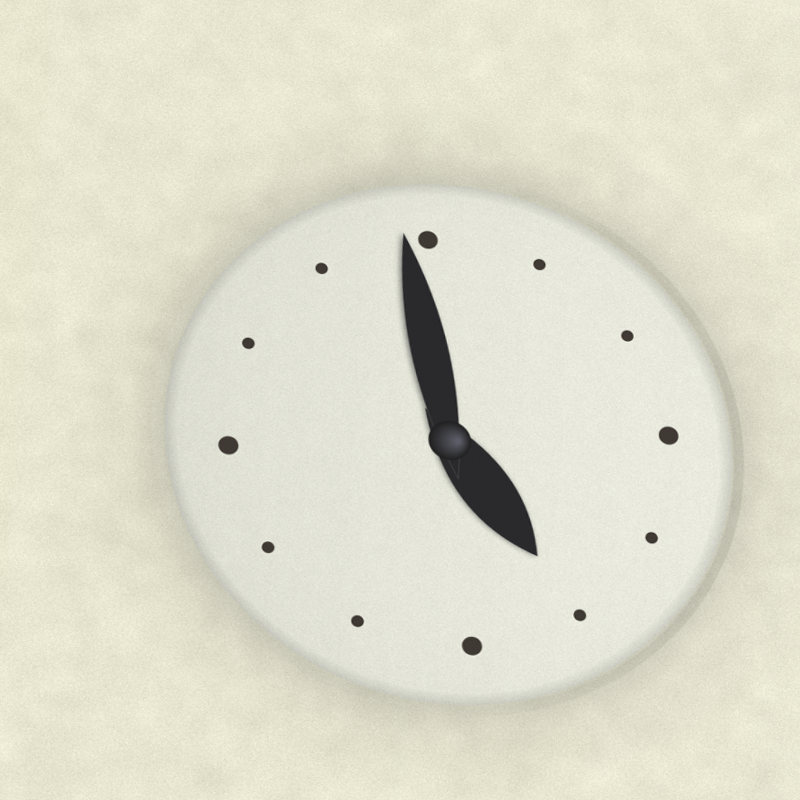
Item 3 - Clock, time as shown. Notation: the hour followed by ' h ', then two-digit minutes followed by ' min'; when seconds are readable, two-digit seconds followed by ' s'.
4 h 59 min
